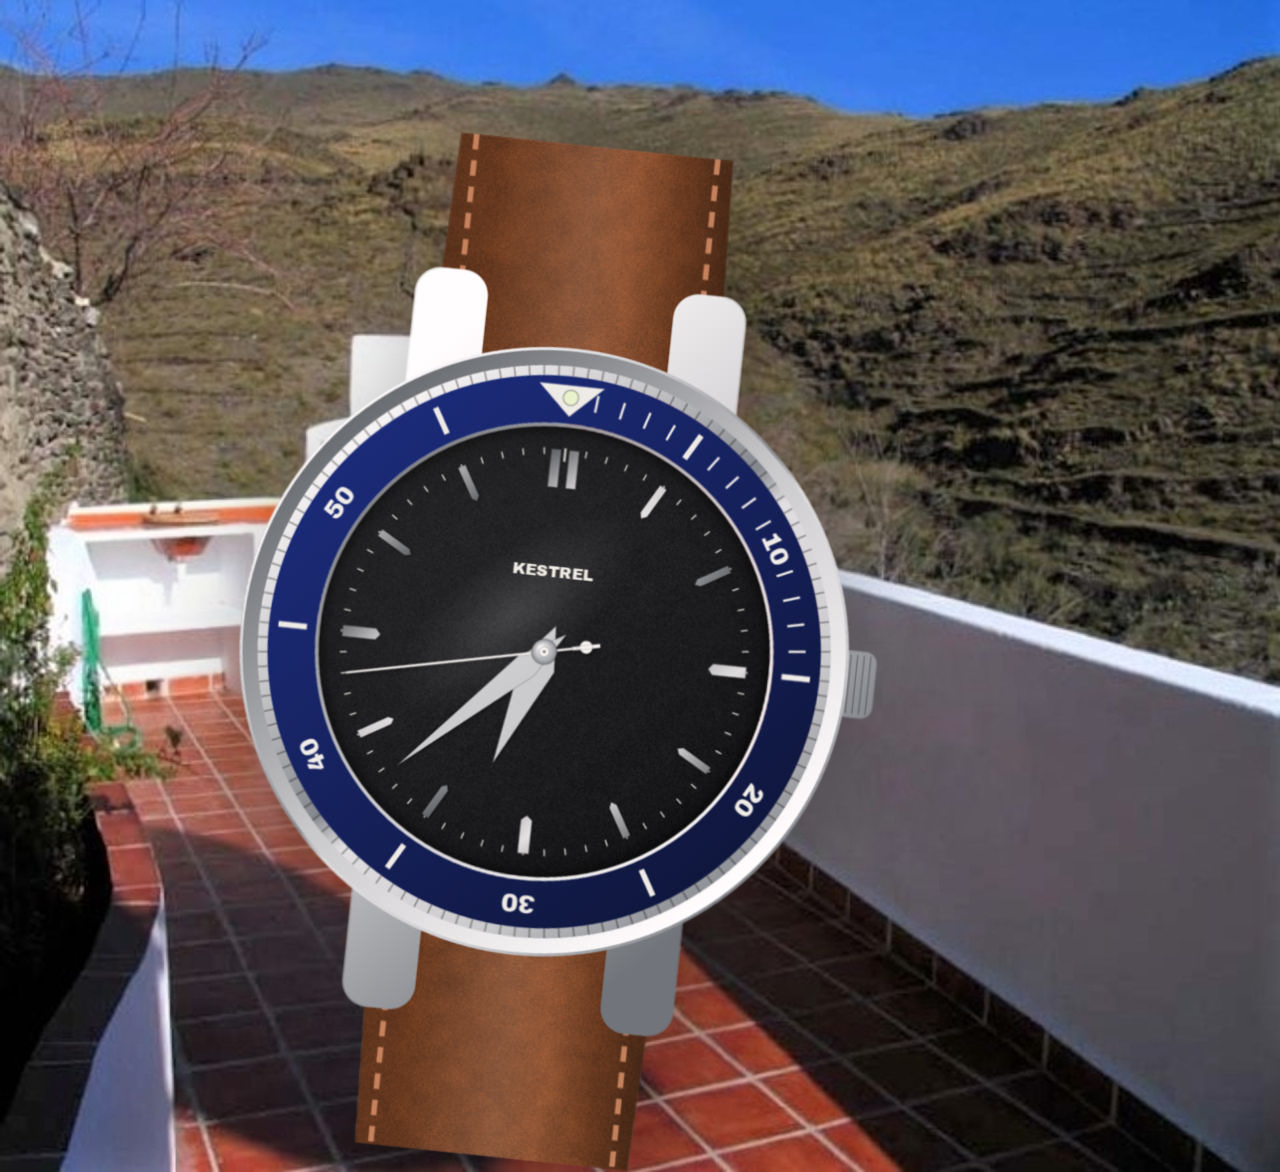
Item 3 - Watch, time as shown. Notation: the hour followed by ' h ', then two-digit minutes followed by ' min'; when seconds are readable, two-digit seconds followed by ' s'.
6 h 37 min 43 s
